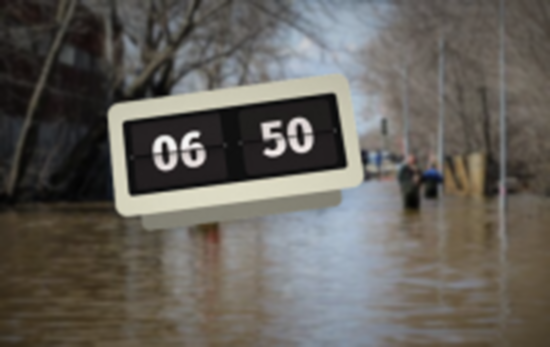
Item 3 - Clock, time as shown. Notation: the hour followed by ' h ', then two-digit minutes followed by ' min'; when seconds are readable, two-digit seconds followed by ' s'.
6 h 50 min
